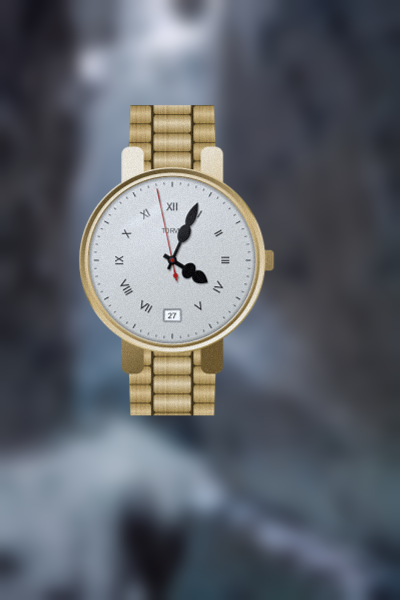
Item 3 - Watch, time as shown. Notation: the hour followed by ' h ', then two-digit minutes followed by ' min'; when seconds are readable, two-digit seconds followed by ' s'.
4 h 03 min 58 s
